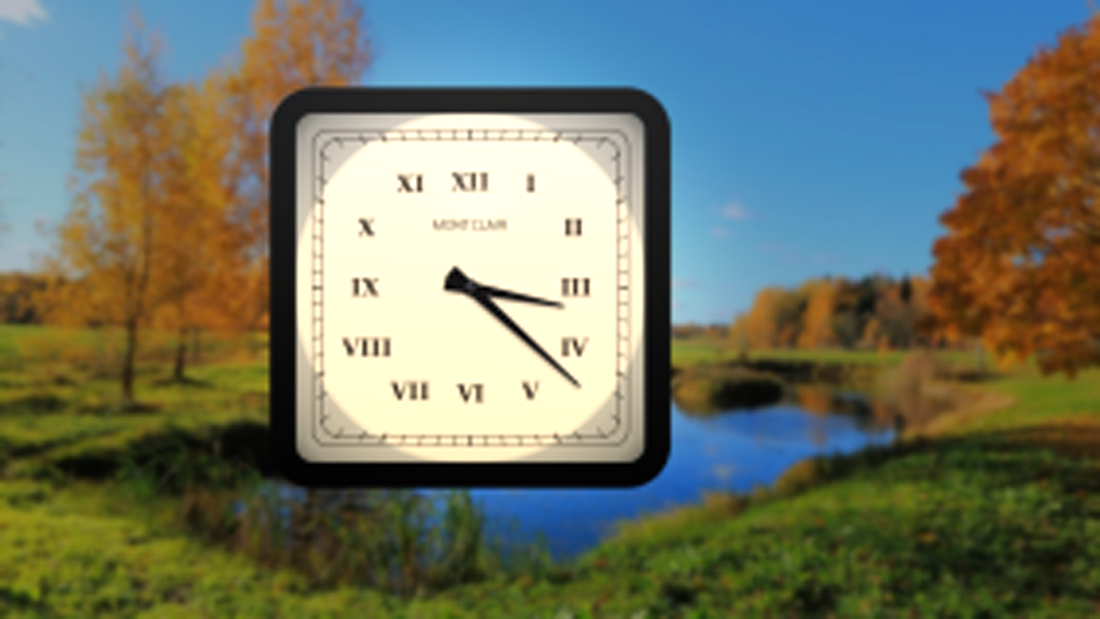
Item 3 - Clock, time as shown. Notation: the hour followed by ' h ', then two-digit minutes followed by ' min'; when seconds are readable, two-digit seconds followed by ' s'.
3 h 22 min
